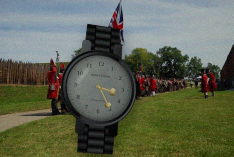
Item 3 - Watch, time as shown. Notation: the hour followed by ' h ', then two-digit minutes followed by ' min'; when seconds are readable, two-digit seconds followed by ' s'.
3 h 25 min
